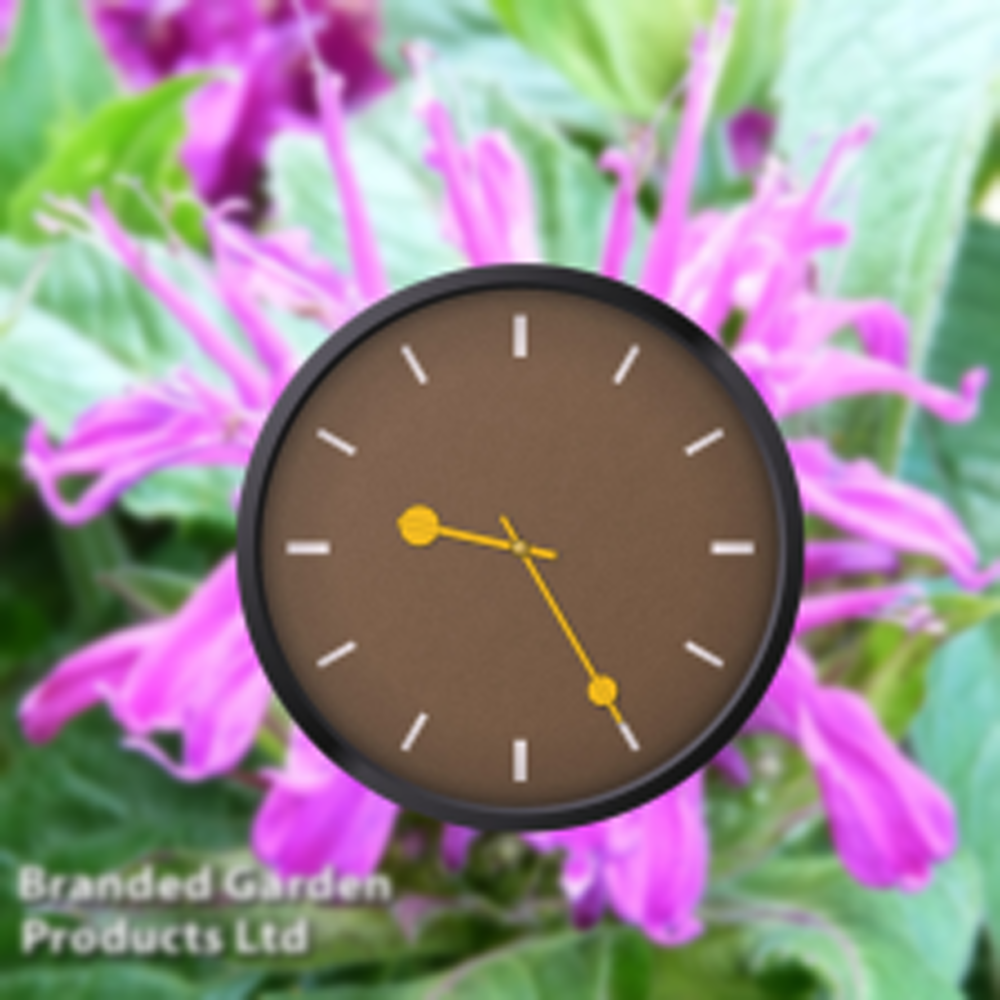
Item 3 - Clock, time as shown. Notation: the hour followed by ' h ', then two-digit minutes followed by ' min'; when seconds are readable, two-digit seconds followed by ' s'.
9 h 25 min
